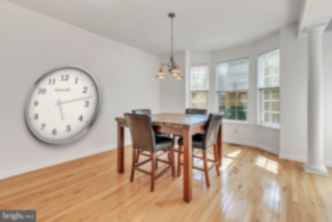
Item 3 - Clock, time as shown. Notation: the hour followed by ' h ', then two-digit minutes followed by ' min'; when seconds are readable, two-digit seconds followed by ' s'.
5 h 13 min
